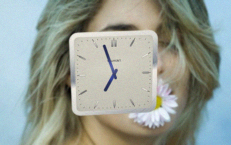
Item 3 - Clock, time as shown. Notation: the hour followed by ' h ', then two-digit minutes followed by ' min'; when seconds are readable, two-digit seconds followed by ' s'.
6 h 57 min
